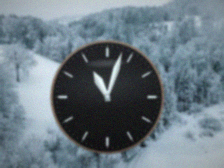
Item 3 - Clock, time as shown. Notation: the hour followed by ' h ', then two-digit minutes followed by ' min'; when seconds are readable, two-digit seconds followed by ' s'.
11 h 03 min
